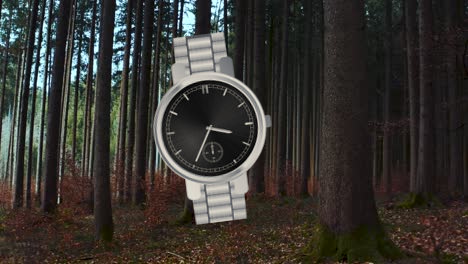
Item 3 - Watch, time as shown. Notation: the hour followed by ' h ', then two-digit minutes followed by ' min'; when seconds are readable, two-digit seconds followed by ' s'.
3 h 35 min
